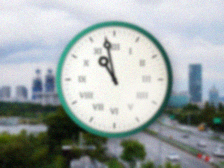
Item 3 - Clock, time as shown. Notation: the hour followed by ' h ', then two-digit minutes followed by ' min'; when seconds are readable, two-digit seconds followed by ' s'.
10 h 58 min
